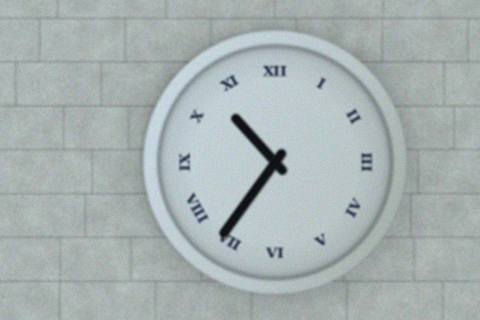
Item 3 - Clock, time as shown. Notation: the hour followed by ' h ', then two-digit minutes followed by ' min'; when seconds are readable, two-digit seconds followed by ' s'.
10 h 36 min
